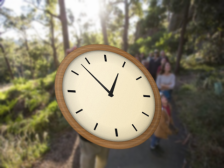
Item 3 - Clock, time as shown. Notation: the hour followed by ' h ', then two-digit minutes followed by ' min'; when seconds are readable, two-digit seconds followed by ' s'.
12 h 53 min
